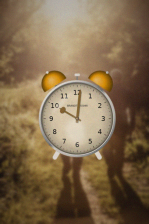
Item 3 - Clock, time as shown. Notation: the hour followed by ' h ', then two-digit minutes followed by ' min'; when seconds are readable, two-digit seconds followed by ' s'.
10 h 01 min
